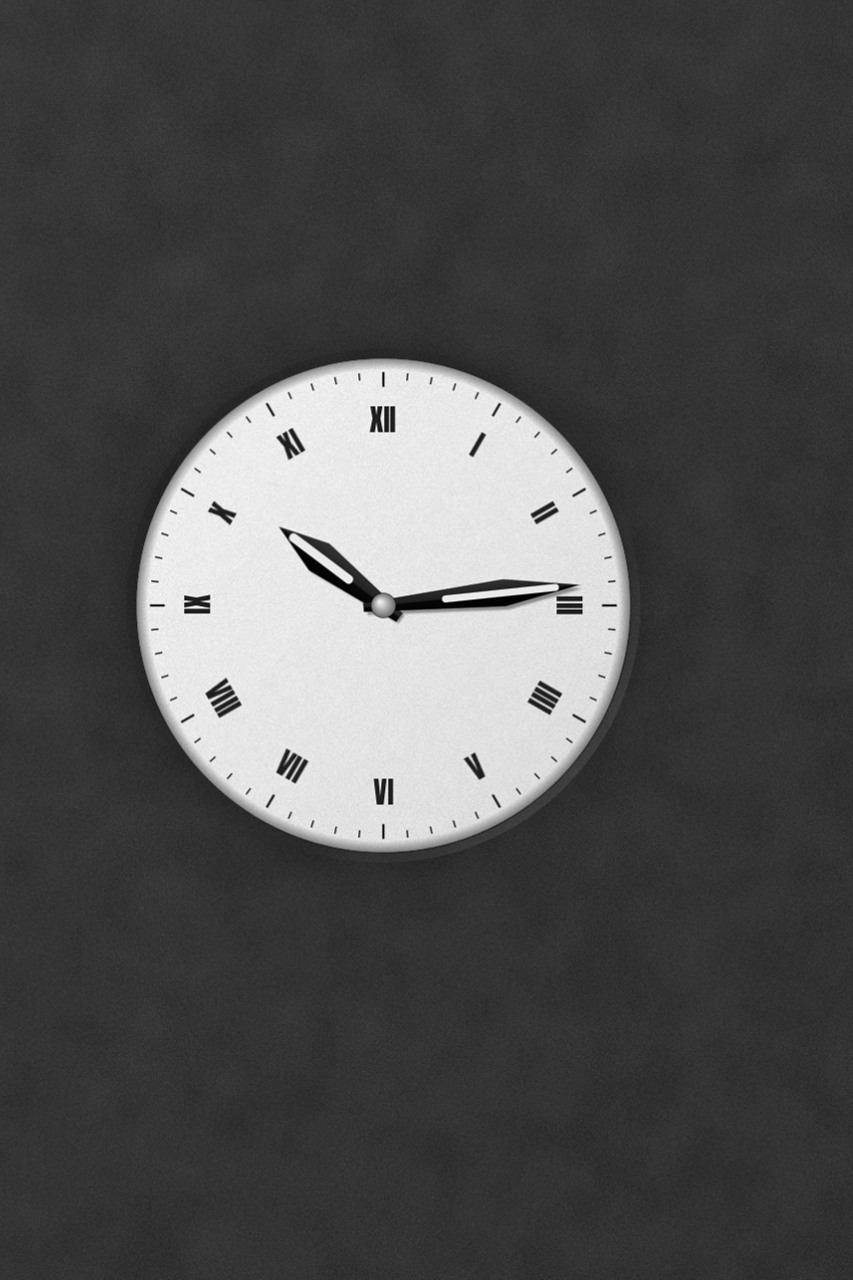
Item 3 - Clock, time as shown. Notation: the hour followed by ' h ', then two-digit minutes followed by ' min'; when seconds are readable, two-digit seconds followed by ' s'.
10 h 14 min
